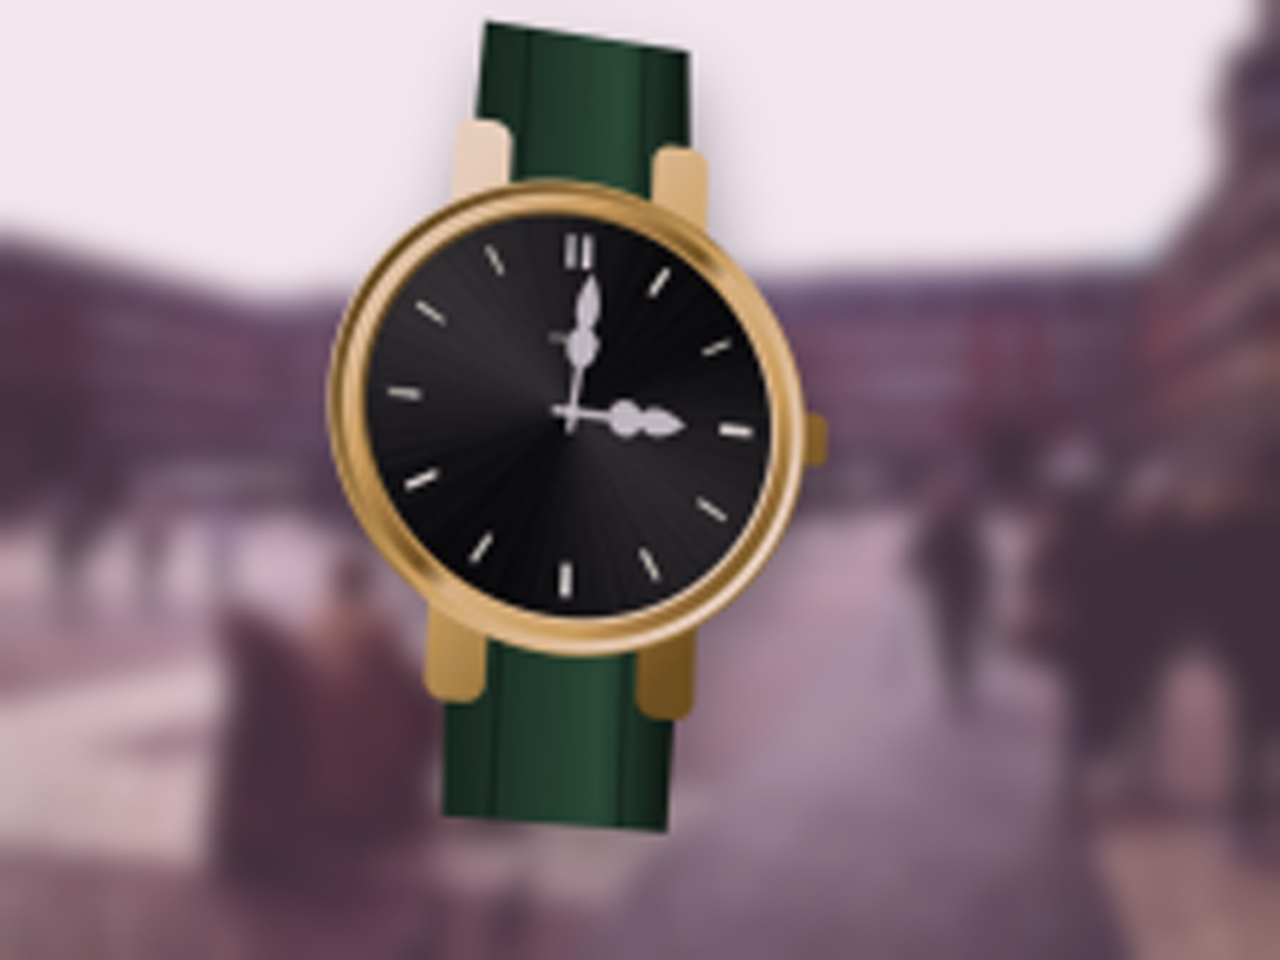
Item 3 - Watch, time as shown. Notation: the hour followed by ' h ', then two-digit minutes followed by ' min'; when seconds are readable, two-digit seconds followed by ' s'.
3 h 01 min
